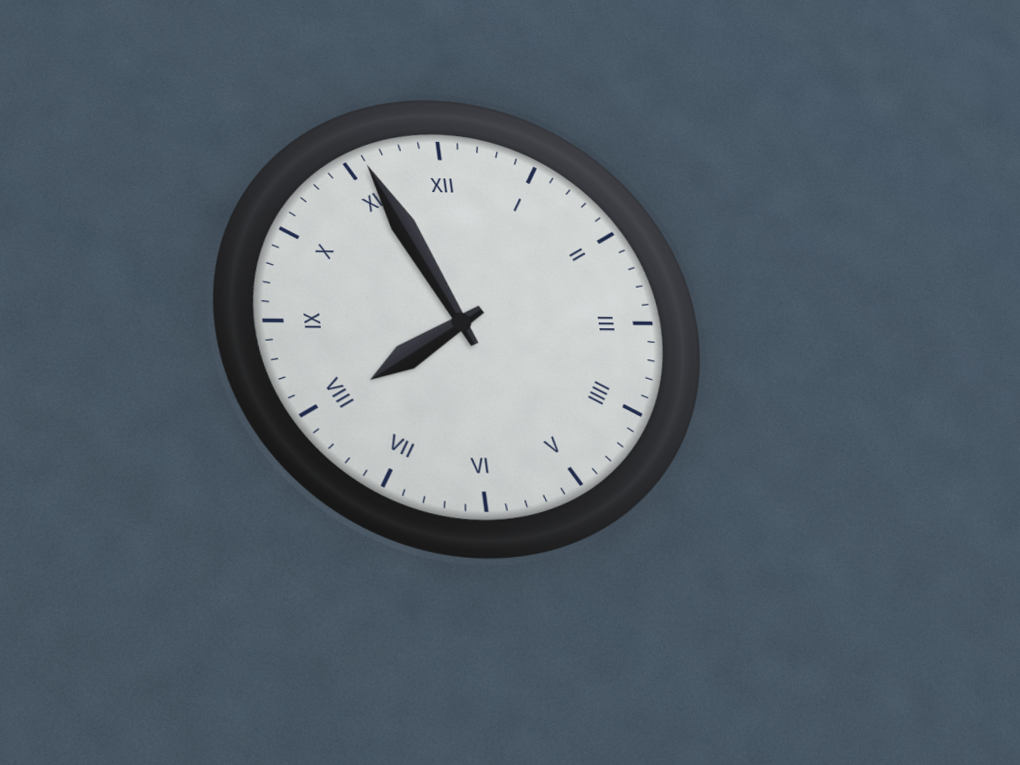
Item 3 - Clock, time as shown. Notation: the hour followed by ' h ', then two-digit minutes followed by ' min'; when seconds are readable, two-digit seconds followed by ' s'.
7 h 56 min
